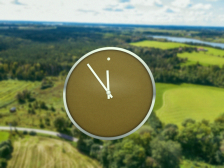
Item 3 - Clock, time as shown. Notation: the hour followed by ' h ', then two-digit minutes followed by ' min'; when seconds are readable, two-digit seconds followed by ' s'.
11 h 54 min
